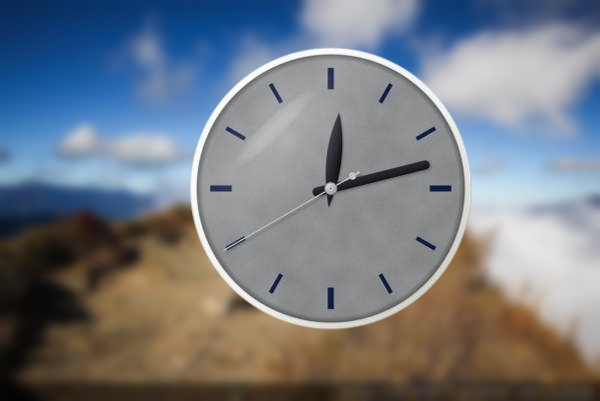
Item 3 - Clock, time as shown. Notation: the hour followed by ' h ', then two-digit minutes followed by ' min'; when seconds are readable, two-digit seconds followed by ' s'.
12 h 12 min 40 s
